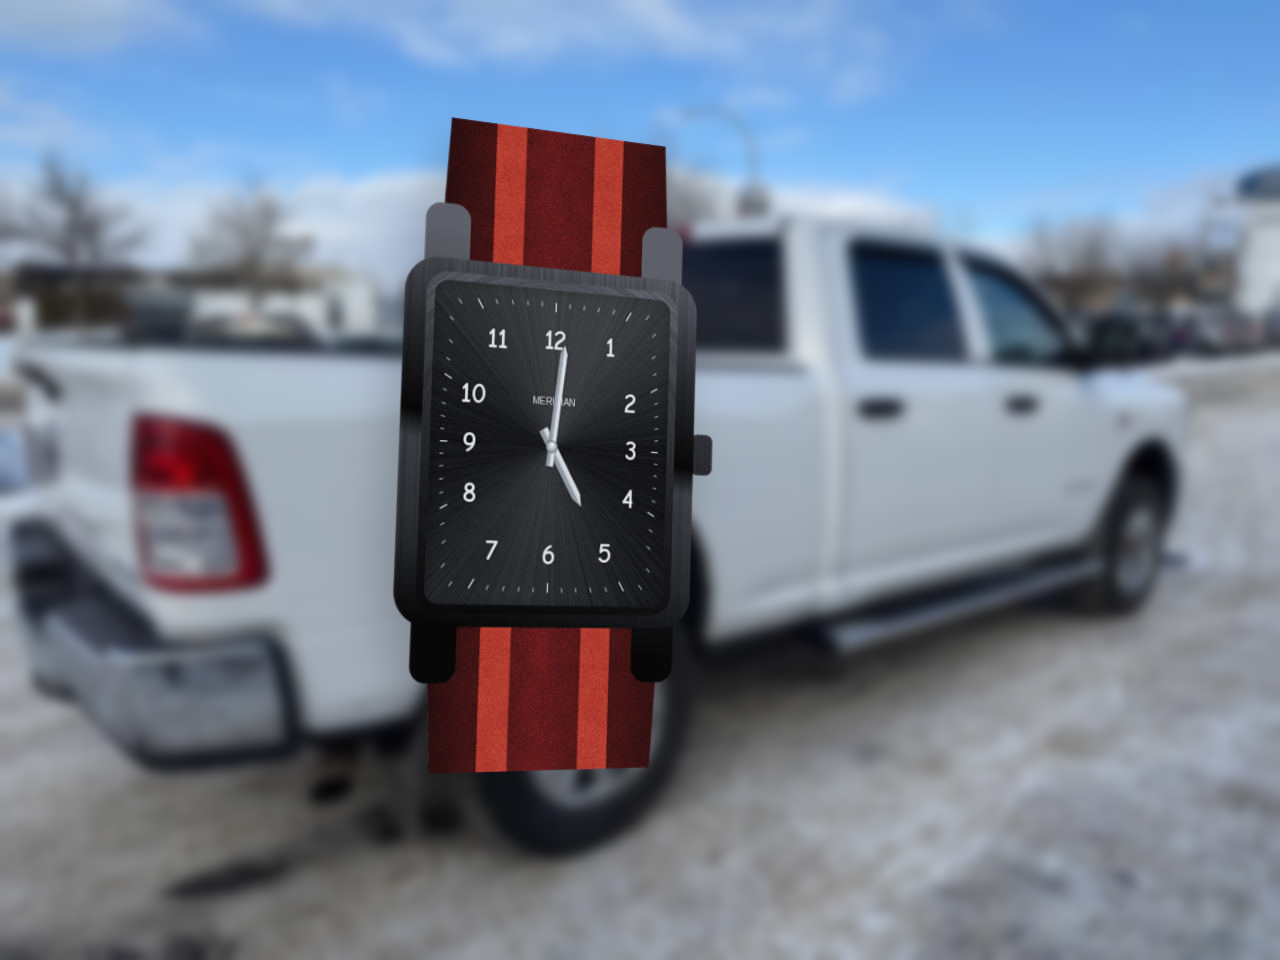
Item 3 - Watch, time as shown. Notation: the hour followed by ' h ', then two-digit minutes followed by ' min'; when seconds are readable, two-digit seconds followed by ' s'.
5 h 01 min
